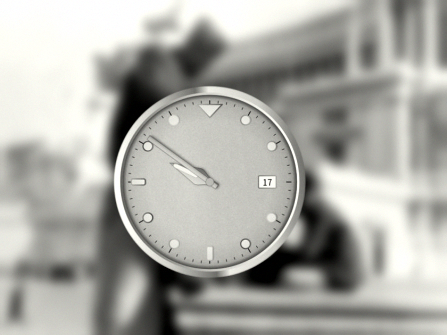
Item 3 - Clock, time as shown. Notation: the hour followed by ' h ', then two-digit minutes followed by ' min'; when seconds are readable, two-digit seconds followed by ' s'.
9 h 51 min
